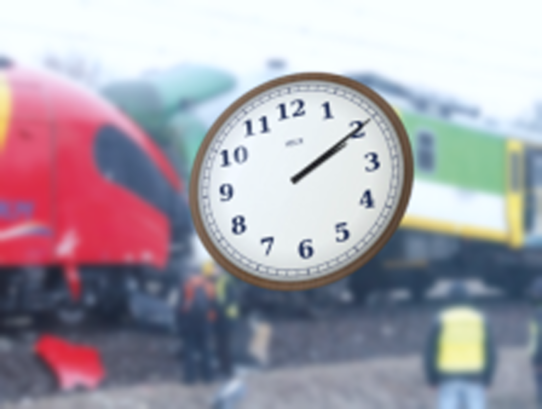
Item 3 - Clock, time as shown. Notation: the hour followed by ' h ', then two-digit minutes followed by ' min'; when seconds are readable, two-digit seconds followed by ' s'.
2 h 10 min
